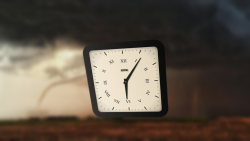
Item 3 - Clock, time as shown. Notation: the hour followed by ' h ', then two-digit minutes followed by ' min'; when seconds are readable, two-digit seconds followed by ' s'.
6 h 06 min
